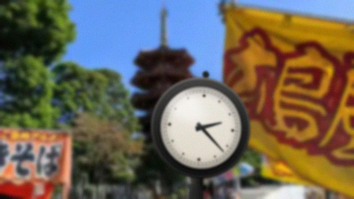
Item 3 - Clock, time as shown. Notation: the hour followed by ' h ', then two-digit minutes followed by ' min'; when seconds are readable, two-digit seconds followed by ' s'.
2 h 22 min
